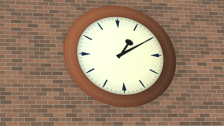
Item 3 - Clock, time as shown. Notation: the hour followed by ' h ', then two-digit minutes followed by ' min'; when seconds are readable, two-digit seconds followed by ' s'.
1 h 10 min
